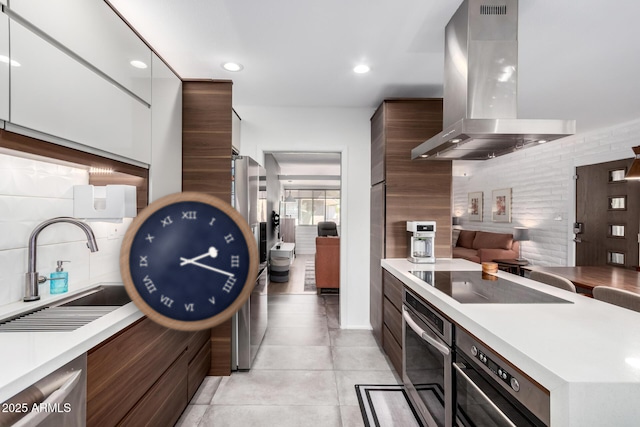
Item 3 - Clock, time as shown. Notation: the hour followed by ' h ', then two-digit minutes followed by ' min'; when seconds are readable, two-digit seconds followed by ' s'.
2 h 18 min
